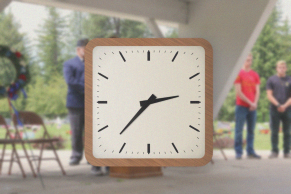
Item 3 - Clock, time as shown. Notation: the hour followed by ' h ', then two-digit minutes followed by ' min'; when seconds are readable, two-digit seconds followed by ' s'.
2 h 37 min
